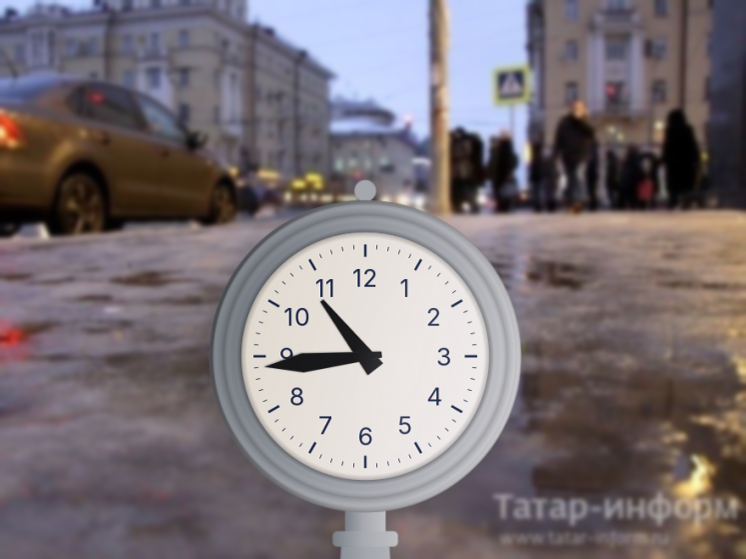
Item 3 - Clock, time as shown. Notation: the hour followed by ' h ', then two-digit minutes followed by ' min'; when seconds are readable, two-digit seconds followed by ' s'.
10 h 44 min
